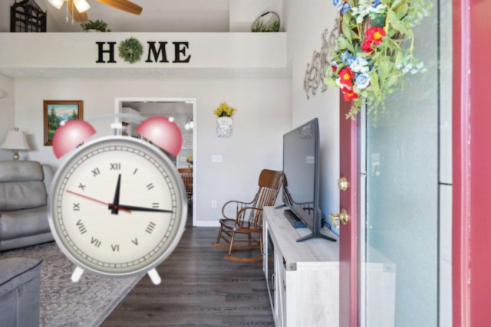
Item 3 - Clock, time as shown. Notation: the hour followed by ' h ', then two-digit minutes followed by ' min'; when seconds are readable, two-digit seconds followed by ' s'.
12 h 15 min 48 s
